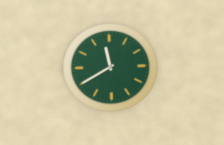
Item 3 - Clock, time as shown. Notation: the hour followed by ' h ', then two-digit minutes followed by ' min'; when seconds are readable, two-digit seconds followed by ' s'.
11 h 40 min
